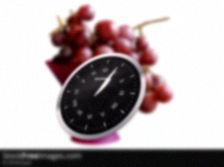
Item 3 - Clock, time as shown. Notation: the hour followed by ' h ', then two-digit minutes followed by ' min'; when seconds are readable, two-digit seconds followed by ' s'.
1 h 04 min
